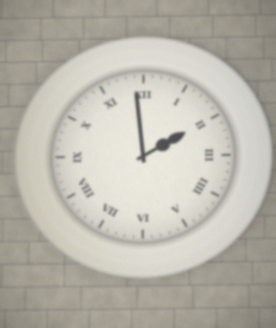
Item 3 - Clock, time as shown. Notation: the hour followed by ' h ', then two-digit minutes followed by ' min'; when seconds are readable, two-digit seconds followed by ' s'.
1 h 59 min
